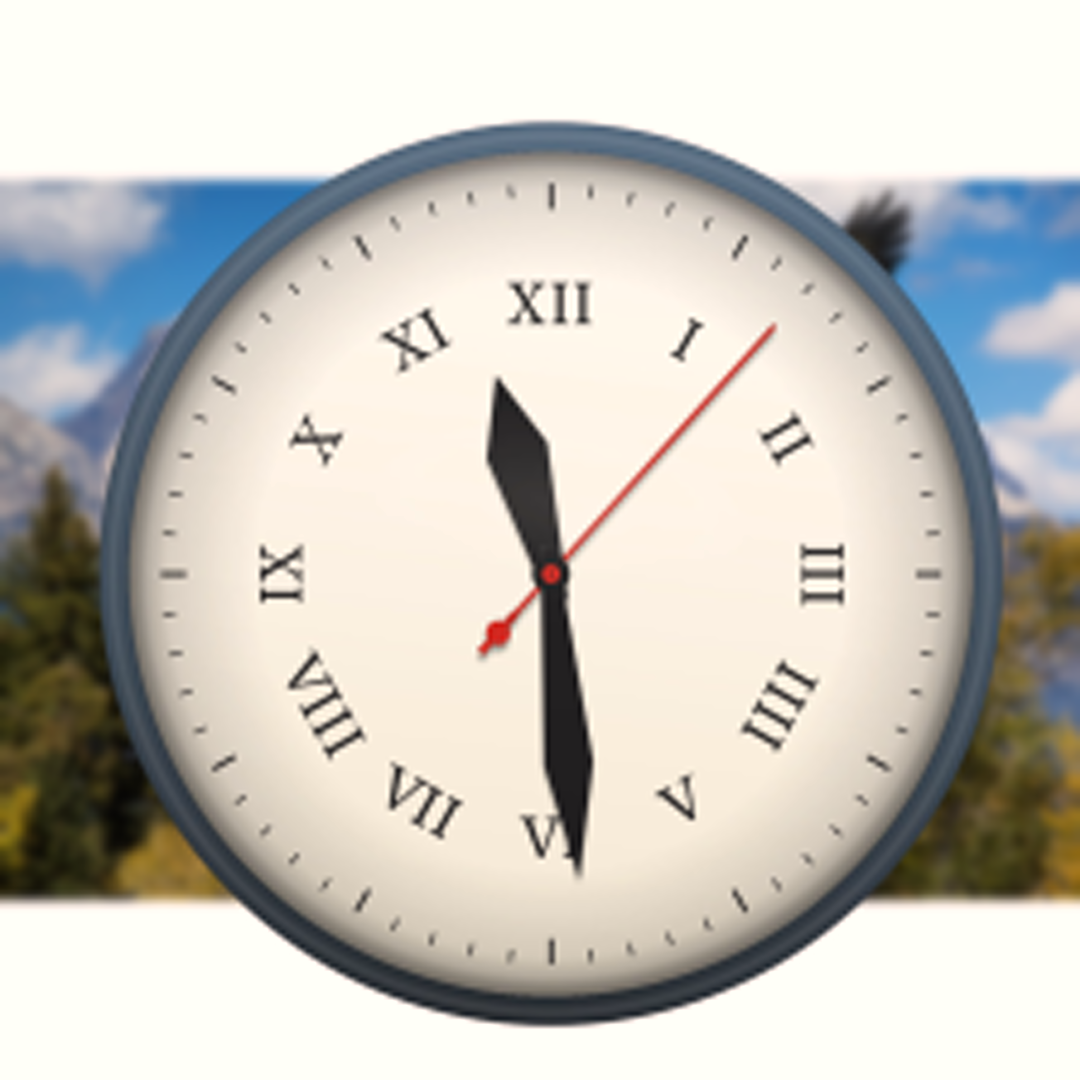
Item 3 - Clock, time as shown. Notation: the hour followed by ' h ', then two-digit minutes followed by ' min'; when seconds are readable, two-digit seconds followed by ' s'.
11 h 29 min 07 s
